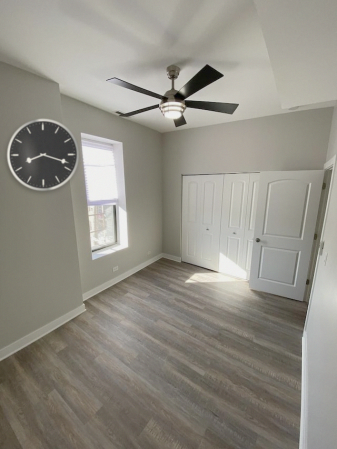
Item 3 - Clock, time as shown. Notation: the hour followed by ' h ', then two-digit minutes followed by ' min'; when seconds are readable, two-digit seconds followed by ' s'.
8 h 18 min
